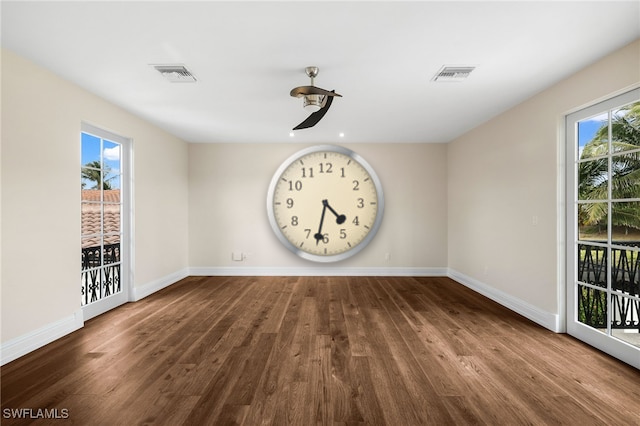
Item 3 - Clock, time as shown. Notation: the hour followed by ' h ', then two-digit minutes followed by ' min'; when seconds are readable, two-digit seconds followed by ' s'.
4 h 32 min
